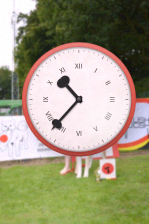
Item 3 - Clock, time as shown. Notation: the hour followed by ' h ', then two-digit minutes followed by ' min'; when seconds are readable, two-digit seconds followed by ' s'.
10 h 37 min
